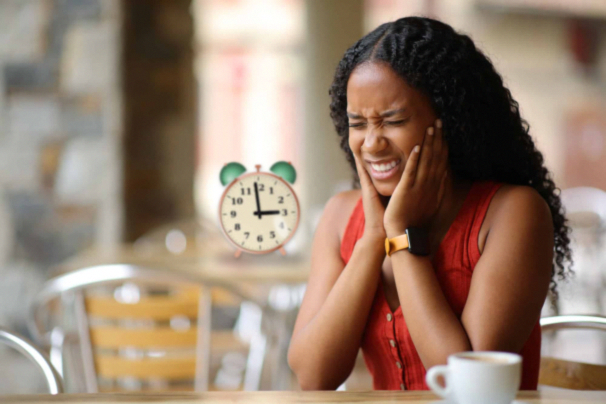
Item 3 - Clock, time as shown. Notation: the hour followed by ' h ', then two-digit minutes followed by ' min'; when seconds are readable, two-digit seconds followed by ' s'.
2 h 59 min
